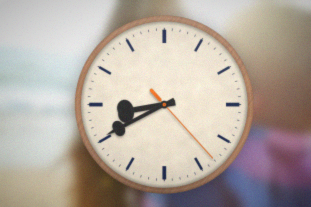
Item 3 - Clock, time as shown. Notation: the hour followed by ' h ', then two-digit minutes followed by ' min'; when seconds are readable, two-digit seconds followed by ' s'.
8 h 40 min 23 s
